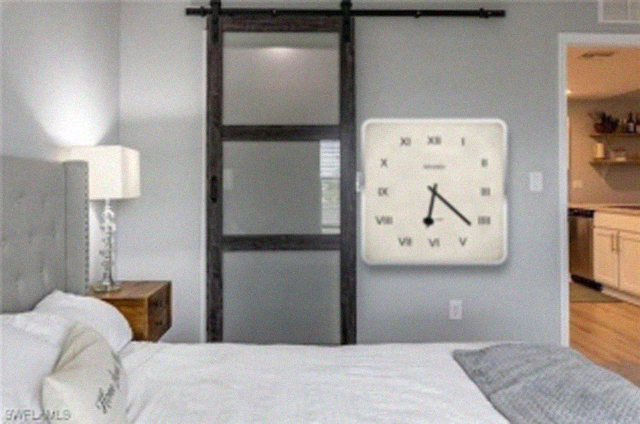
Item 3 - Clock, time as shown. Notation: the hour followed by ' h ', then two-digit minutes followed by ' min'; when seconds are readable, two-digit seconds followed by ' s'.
6 h 22 min
